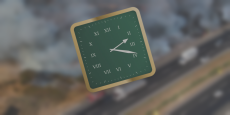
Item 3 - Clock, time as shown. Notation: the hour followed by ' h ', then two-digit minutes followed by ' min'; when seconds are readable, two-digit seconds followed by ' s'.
2 h 19 min
